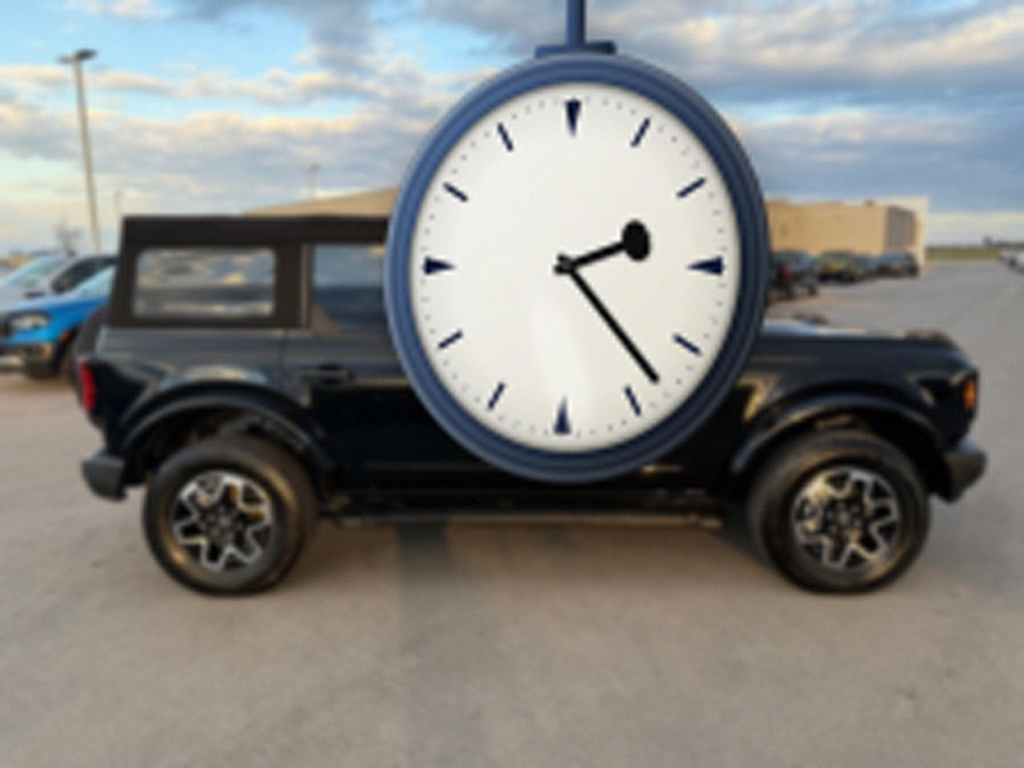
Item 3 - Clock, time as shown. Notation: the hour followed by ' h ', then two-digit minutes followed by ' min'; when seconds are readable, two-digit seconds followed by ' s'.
2 h 23 min
